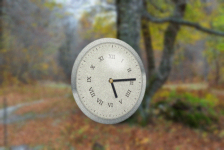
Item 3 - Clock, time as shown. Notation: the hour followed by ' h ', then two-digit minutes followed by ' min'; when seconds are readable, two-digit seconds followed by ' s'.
5 h 14 min
